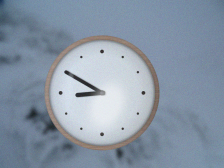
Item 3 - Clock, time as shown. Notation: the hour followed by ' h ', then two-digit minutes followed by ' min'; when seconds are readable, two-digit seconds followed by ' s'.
8 h 50 min
